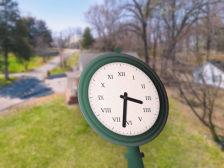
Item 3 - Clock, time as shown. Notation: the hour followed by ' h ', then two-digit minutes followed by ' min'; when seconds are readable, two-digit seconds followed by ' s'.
3 h 32 min
